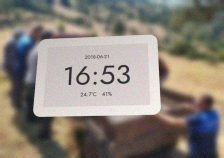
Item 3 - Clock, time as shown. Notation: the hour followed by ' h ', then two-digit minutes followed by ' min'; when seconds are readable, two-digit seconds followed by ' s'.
16 h 53 min
